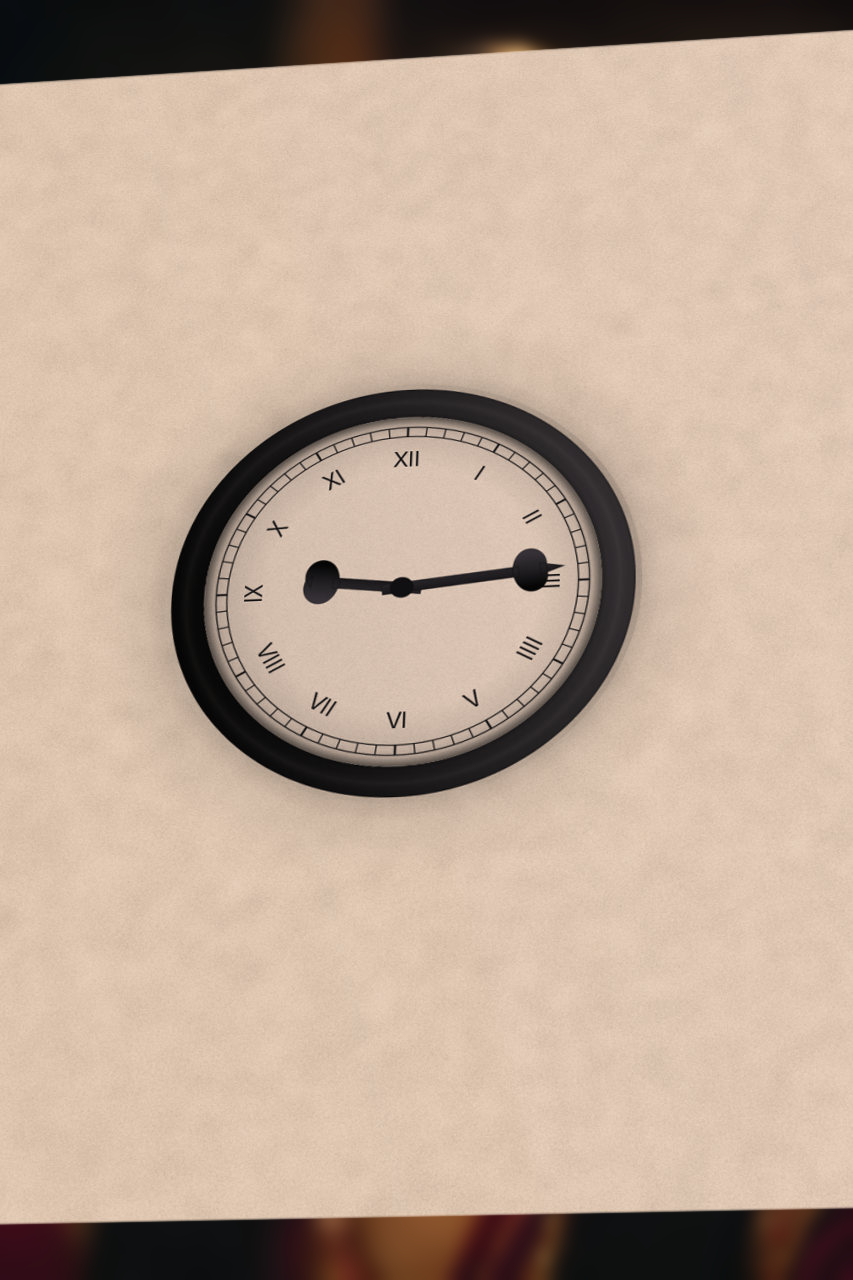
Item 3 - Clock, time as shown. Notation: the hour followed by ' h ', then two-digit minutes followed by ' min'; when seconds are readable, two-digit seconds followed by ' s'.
9 h 14 min
